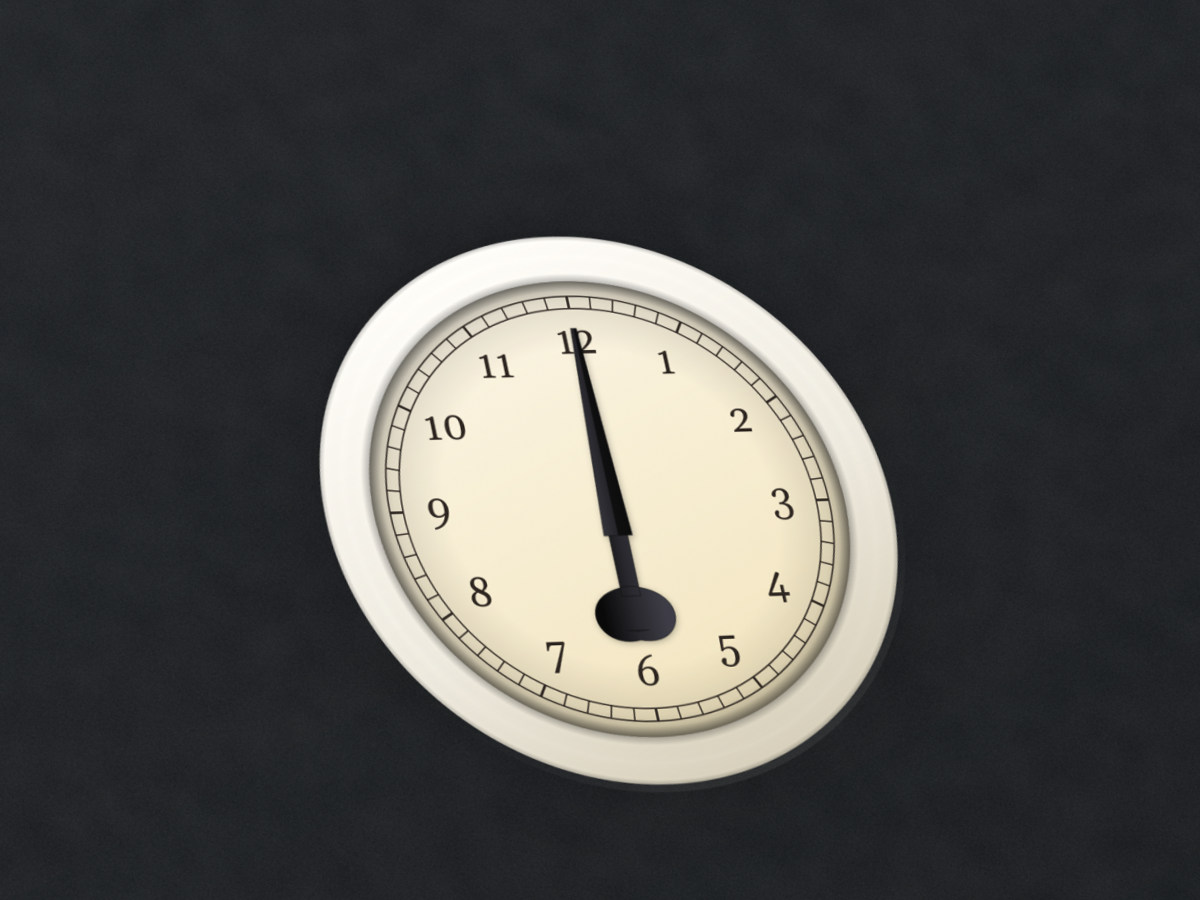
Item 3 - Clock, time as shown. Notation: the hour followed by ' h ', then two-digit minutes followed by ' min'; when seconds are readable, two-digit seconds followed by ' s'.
6 h 00 min
